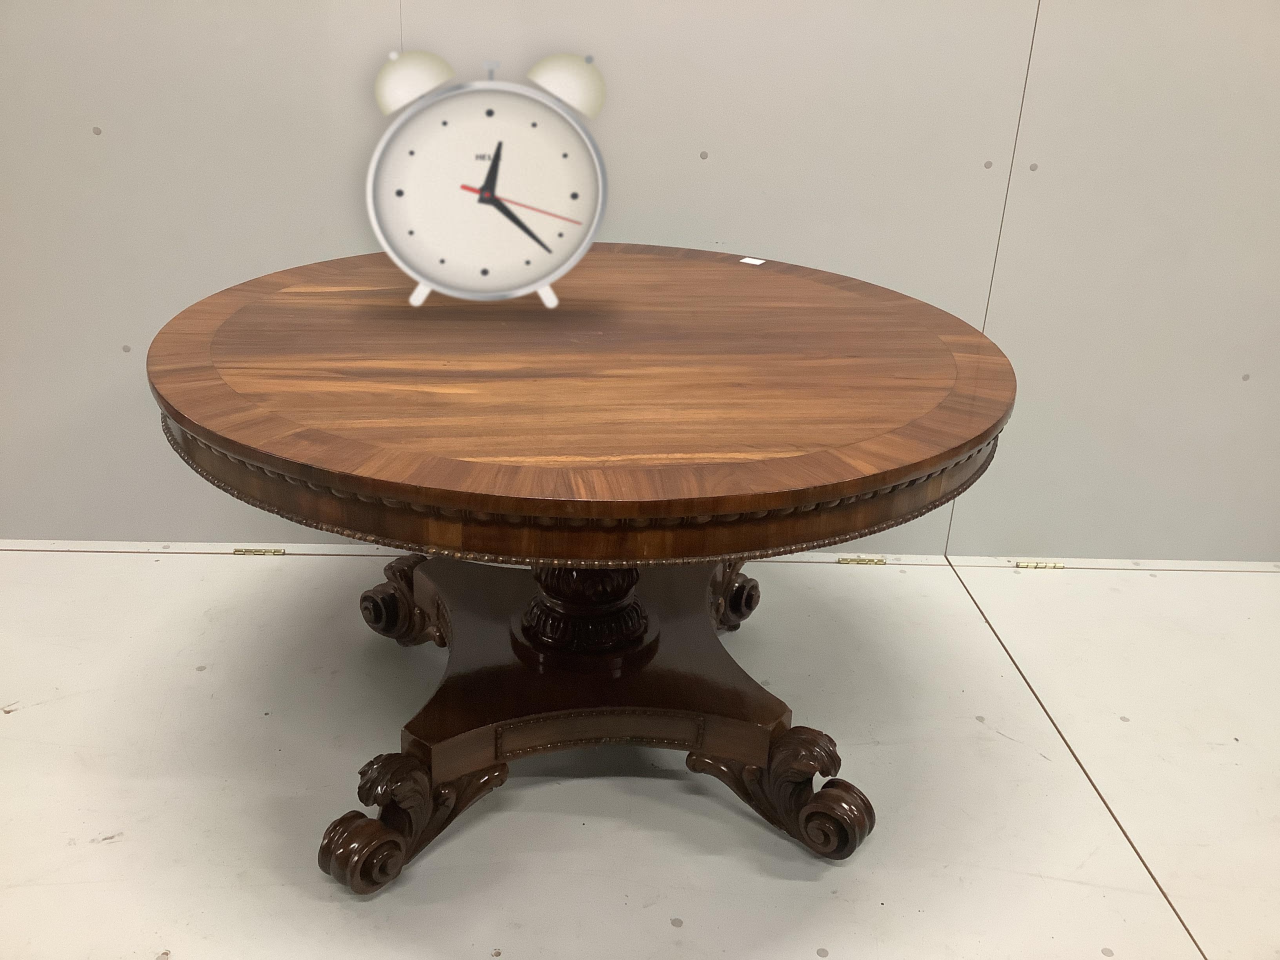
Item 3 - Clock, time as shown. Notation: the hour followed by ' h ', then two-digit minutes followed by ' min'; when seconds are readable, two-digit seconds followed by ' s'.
12 h 22 min 18 s
